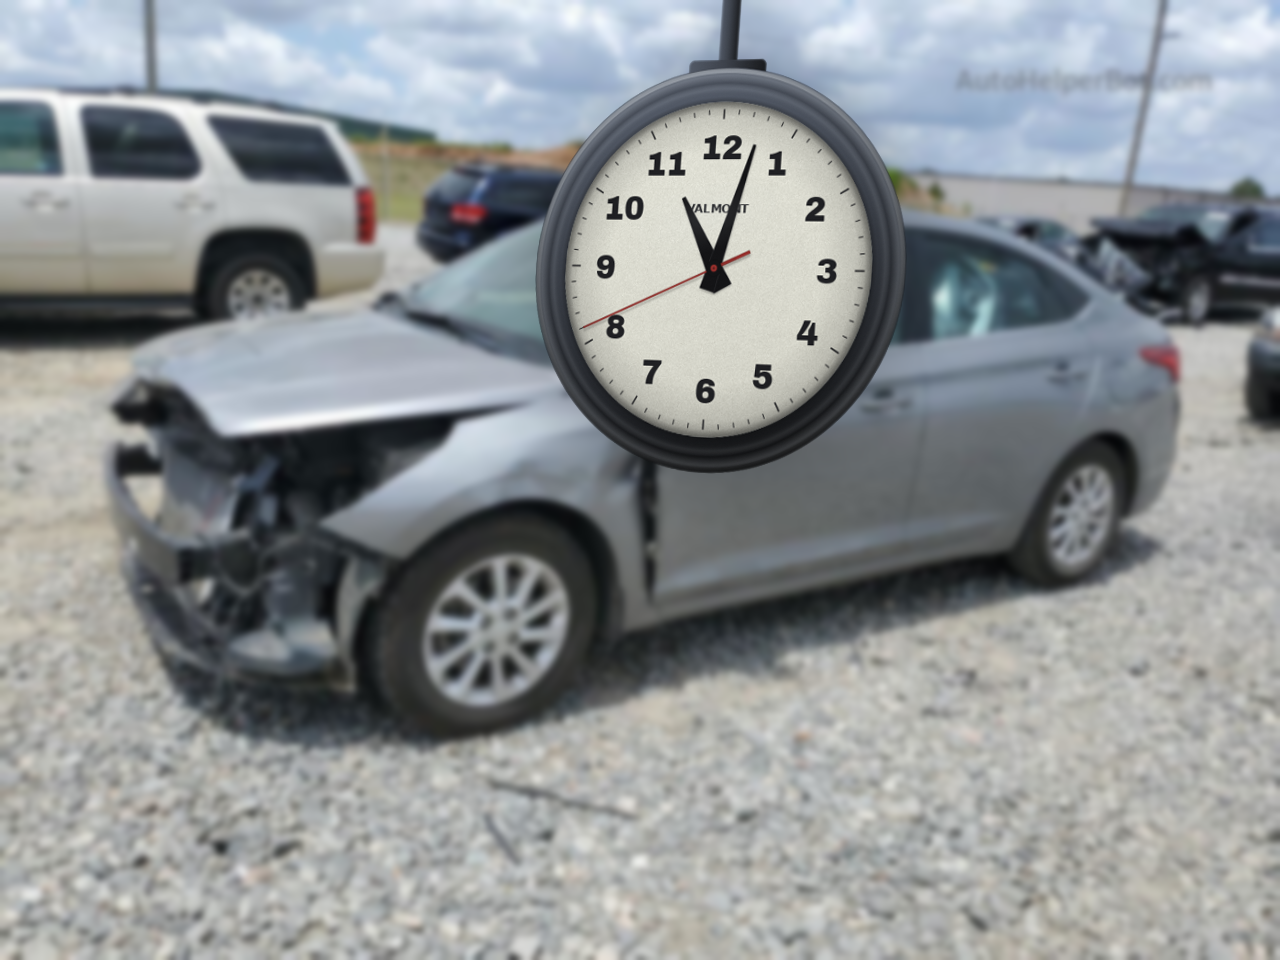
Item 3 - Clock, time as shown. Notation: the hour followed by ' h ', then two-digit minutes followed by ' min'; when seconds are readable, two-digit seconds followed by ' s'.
11 h 02 min 41 s
